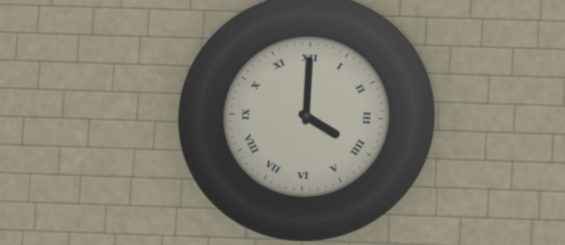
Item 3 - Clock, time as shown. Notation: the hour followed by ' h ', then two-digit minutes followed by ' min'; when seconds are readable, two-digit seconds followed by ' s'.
4 h 00 min
